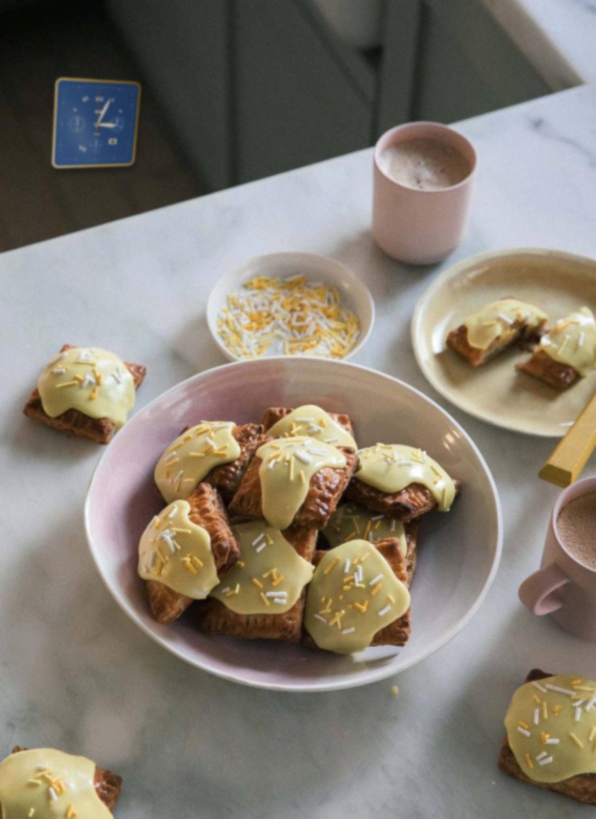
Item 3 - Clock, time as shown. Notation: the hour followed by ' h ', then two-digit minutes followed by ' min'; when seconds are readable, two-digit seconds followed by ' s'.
3 h 04 min
